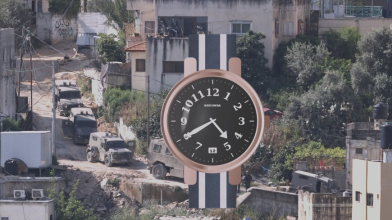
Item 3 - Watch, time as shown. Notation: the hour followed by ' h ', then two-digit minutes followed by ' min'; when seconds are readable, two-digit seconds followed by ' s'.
4 h 40 min
